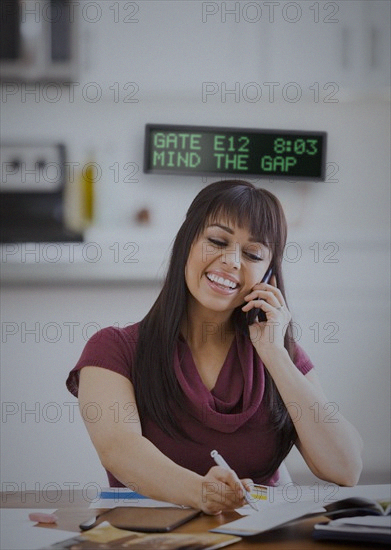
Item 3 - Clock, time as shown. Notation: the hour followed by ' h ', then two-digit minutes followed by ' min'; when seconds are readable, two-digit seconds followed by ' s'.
8 h 03 min
